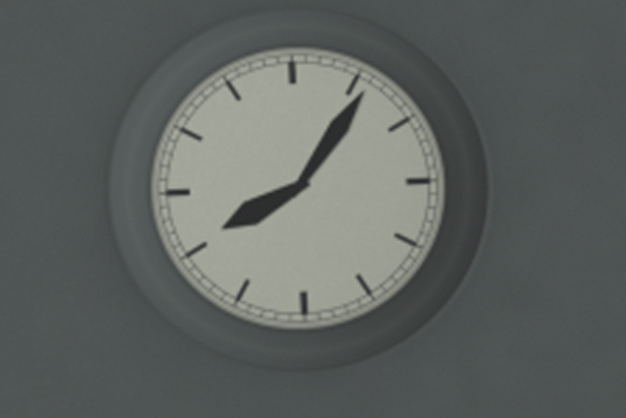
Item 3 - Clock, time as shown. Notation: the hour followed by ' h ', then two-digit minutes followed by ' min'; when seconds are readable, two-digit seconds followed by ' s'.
8 h 06 min
